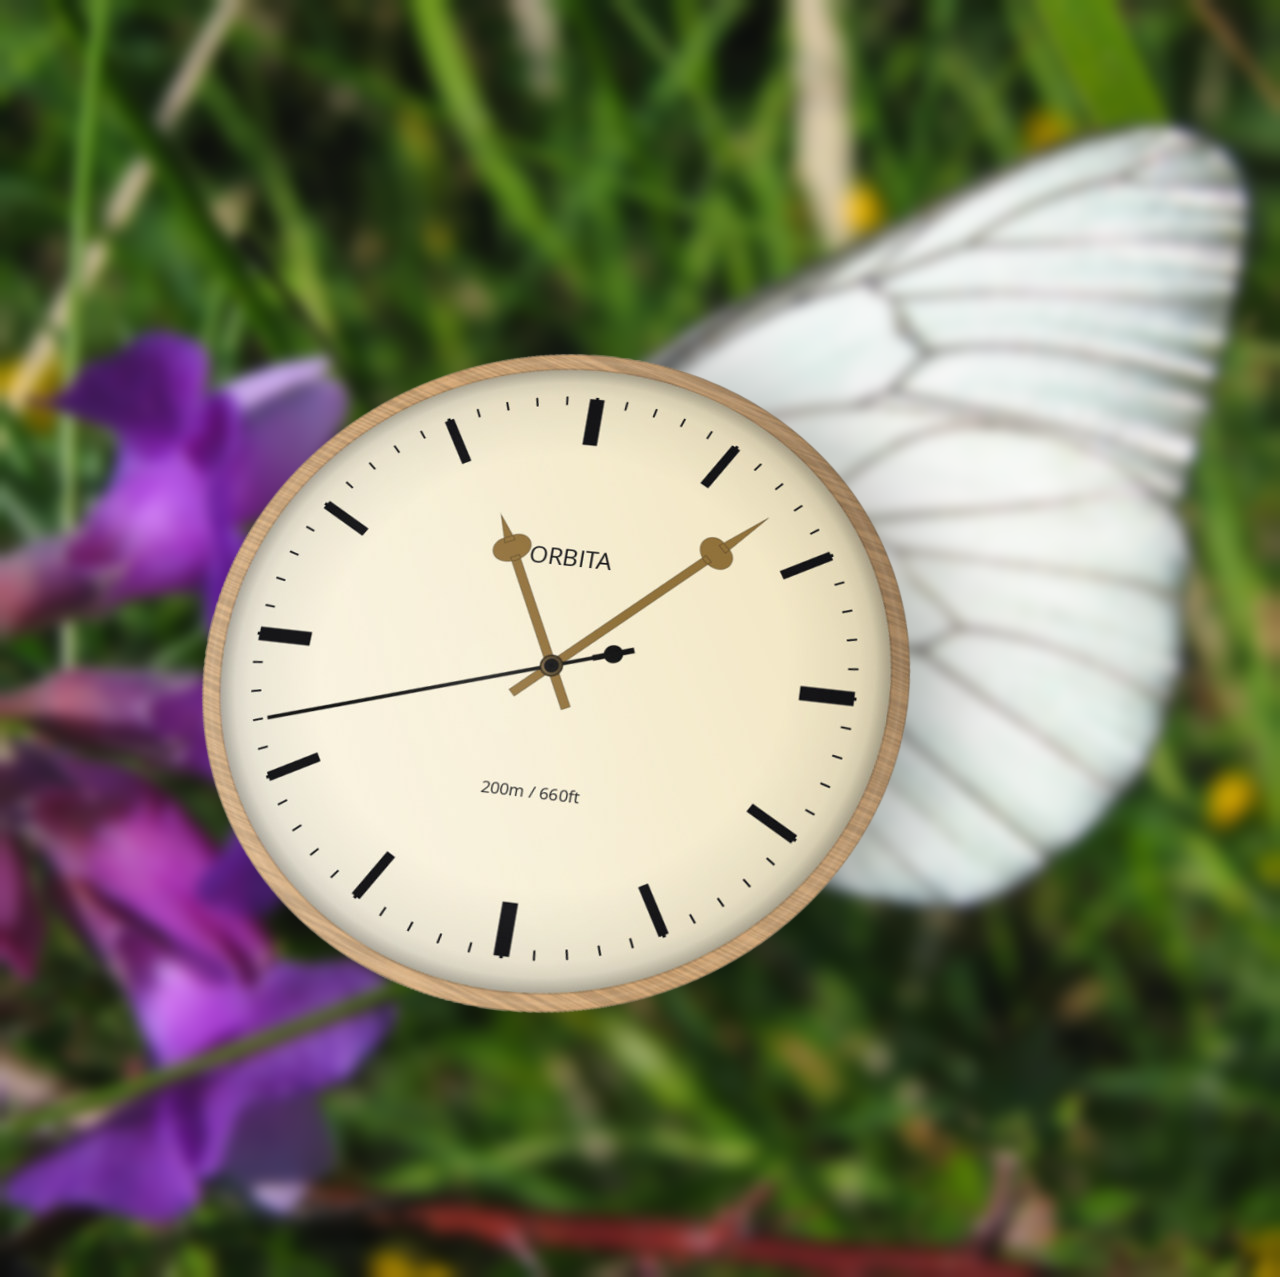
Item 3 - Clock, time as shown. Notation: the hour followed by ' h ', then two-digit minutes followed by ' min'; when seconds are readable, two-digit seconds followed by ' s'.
11 h 07 min 42 s
